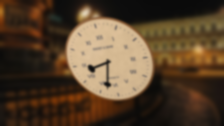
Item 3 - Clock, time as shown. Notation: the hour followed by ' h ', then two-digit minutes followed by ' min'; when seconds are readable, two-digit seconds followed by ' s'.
8 h 33 min
